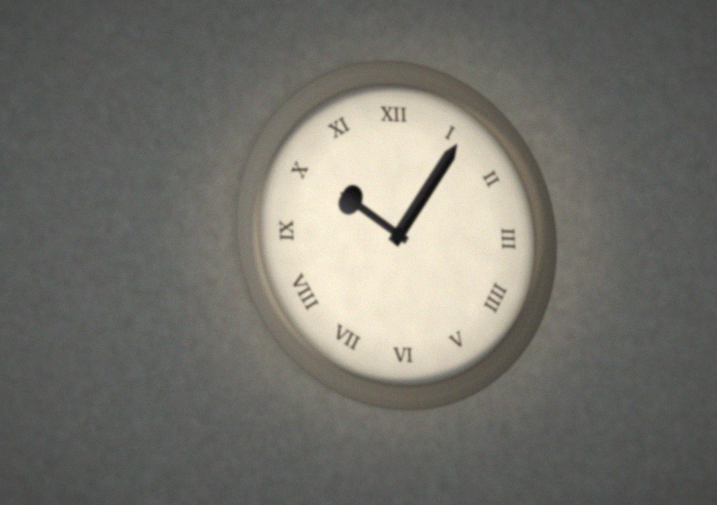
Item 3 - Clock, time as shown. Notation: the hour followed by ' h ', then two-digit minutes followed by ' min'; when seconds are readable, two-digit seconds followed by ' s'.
10 h 06 min
